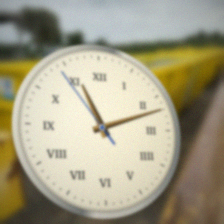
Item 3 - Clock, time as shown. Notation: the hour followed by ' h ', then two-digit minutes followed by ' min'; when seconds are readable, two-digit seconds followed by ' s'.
11 h 11 min 54 s
